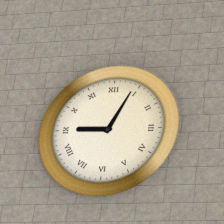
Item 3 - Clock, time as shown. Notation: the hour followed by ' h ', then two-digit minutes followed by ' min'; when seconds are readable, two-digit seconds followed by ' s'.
9 h 04 min
